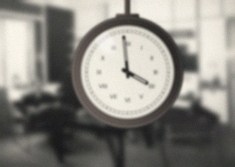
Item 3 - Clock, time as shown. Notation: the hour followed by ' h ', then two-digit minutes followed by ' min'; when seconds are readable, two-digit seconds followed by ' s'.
3 h 59 min
